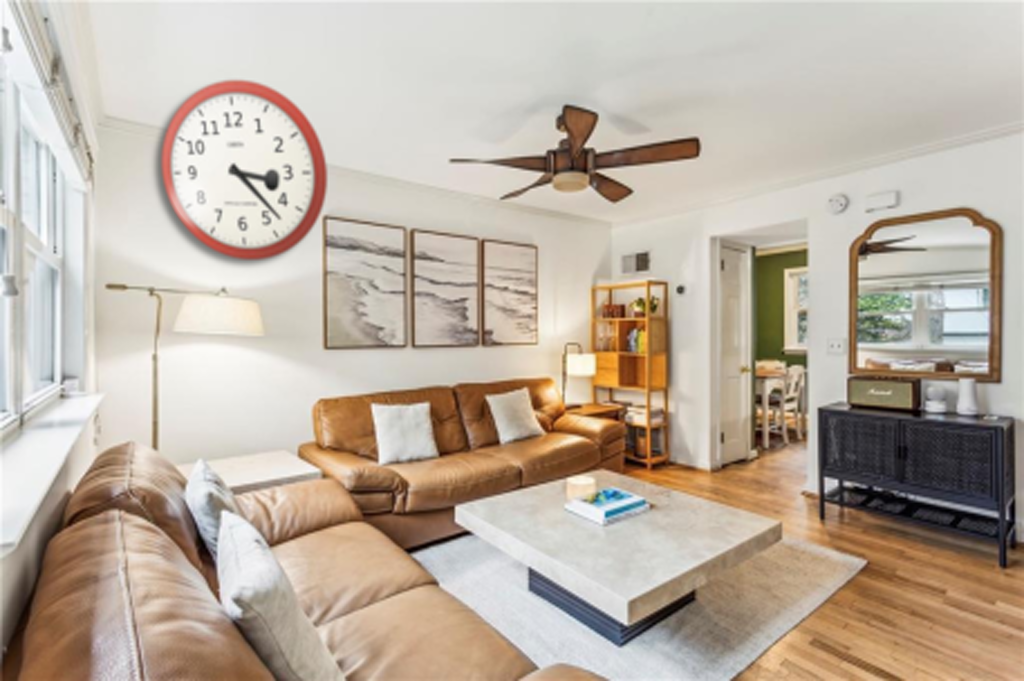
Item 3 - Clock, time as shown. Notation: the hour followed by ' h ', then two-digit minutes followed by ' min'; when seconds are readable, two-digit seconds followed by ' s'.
3 h 23 min
